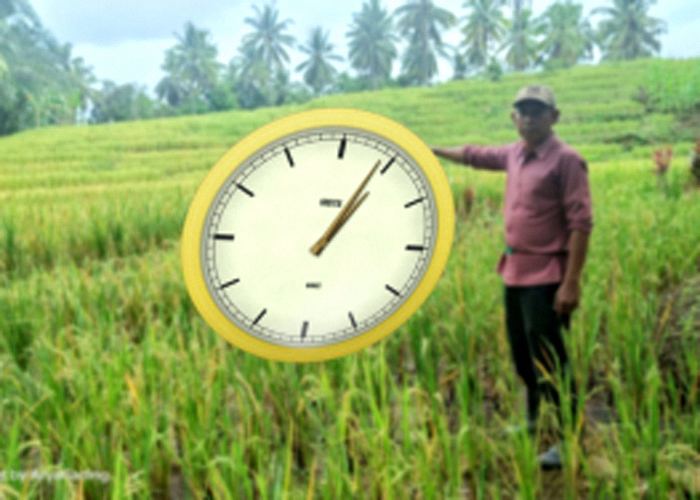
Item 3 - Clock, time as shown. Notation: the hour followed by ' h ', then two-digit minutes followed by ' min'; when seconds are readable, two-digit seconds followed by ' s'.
1 h 04 min
